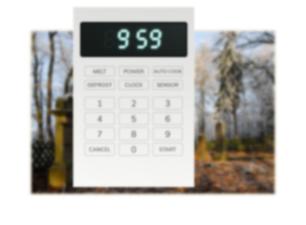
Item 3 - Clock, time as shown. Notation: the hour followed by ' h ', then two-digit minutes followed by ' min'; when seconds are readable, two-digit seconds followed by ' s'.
9 h 59 min
